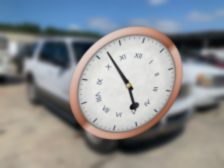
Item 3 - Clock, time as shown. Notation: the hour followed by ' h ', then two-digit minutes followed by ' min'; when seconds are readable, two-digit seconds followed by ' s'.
4 h 52 min
